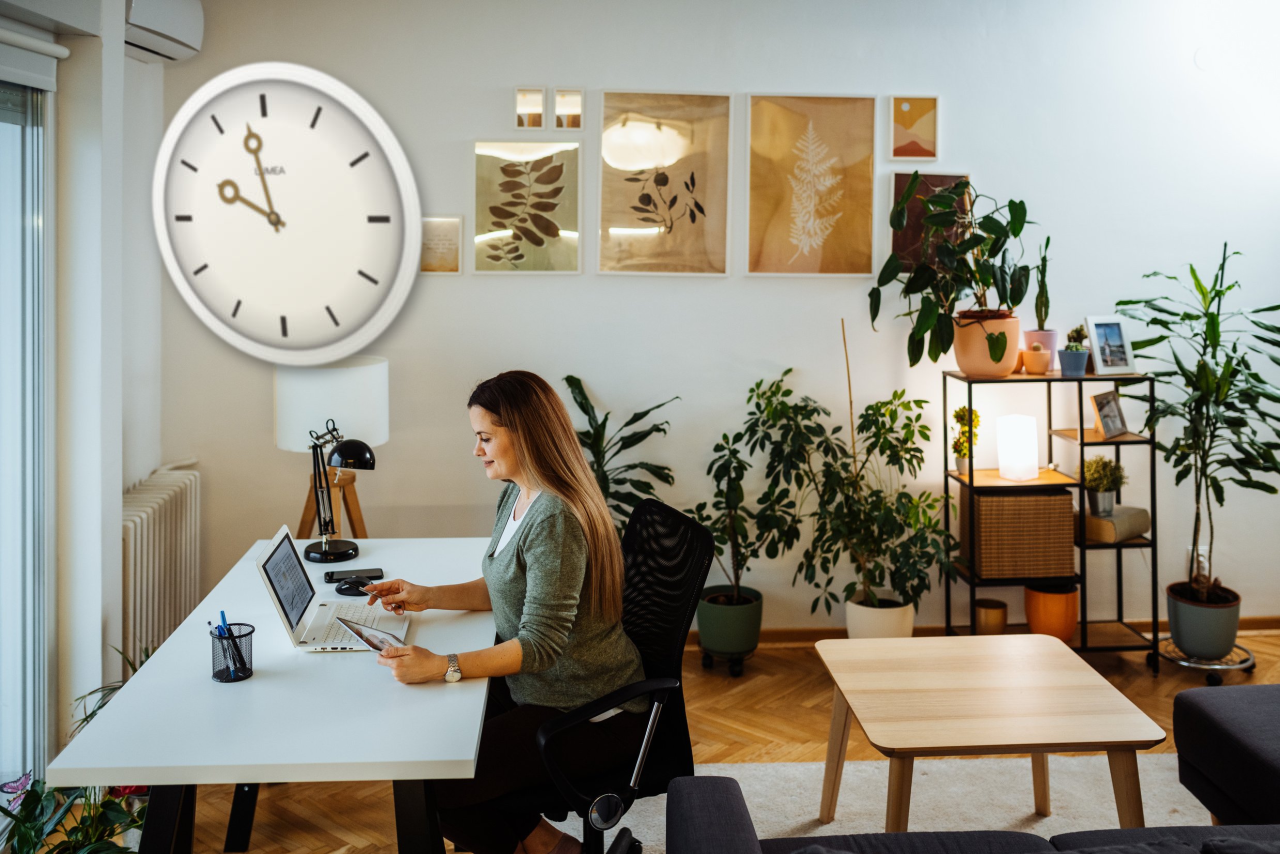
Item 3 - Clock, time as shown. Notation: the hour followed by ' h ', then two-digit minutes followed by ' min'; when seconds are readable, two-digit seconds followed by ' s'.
9 h 58 min
